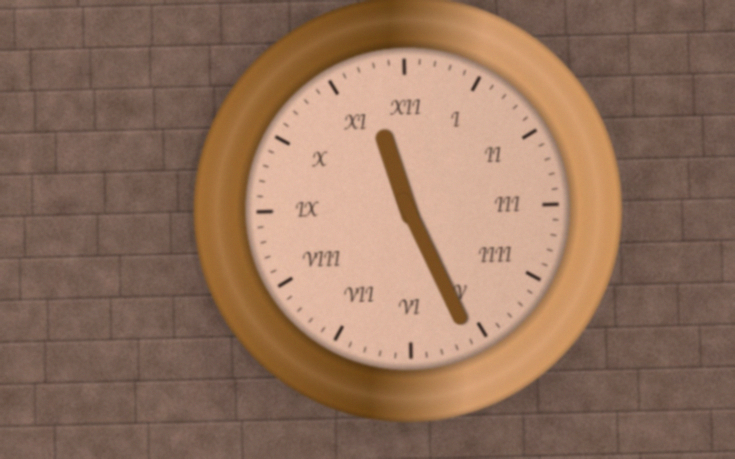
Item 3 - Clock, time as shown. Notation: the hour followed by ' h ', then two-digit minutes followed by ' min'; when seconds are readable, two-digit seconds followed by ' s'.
11 h 26 min
